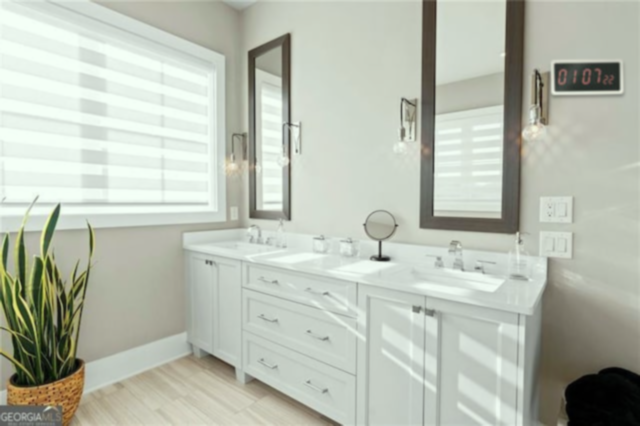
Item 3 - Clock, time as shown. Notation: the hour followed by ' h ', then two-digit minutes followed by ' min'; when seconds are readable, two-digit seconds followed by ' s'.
1 h 07 min
